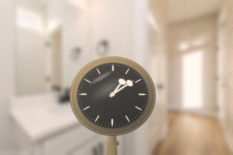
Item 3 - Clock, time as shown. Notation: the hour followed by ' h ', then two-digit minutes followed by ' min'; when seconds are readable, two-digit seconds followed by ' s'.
1 h 09 min
